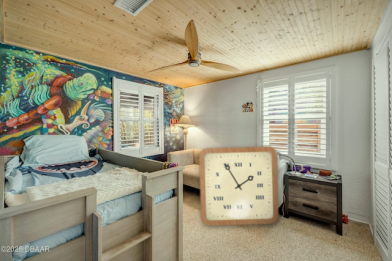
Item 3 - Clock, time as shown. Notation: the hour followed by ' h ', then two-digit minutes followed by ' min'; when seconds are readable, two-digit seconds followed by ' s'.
1 h 55 min
